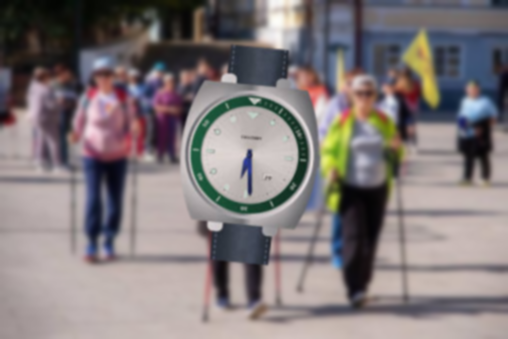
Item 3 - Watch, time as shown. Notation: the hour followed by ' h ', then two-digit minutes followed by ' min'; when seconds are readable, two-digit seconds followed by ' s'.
6 h 29 min
